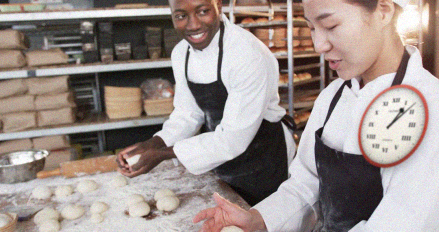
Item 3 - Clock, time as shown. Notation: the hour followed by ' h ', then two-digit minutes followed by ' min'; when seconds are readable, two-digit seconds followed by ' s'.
1 h 08 min
